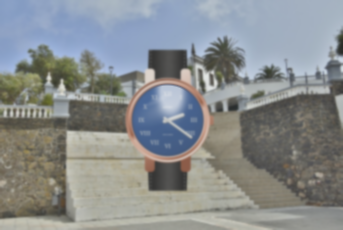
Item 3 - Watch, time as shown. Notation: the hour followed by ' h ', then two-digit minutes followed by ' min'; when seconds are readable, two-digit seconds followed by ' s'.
2 h 21 min
